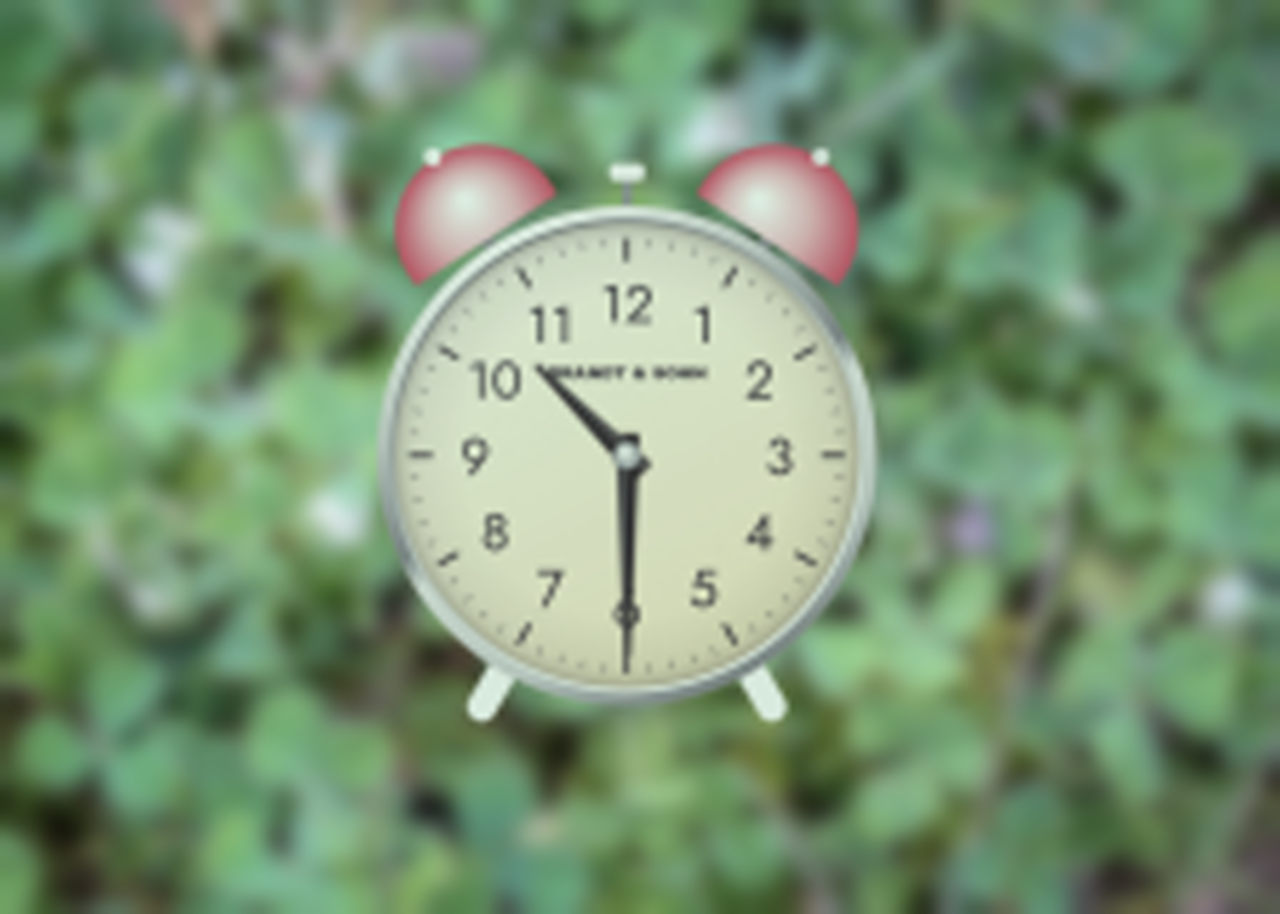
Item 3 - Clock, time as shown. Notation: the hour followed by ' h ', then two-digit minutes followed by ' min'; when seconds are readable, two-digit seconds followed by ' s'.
10 h 30 min
